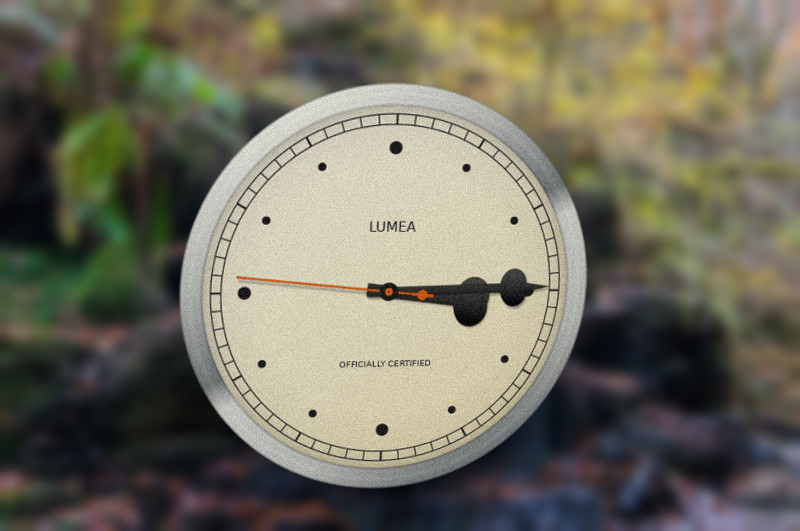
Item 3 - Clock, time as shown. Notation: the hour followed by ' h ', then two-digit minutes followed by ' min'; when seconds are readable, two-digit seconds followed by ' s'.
3 h 14 min 46 s
